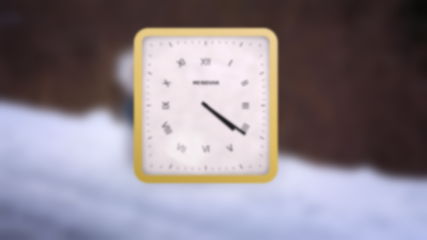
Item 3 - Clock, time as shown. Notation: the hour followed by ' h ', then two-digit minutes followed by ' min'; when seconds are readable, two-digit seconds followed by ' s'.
4 h 21 min
